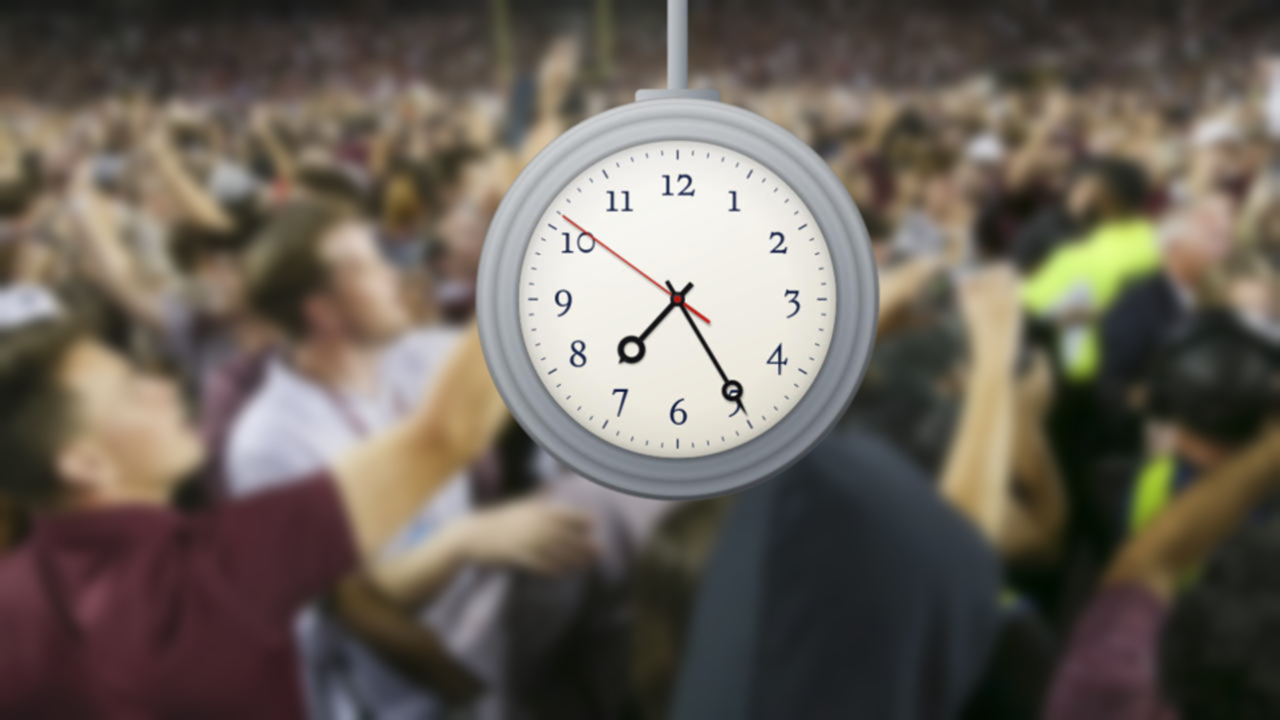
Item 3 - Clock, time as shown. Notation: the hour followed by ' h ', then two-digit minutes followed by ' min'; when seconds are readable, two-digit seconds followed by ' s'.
7 h 24 min 51 s
